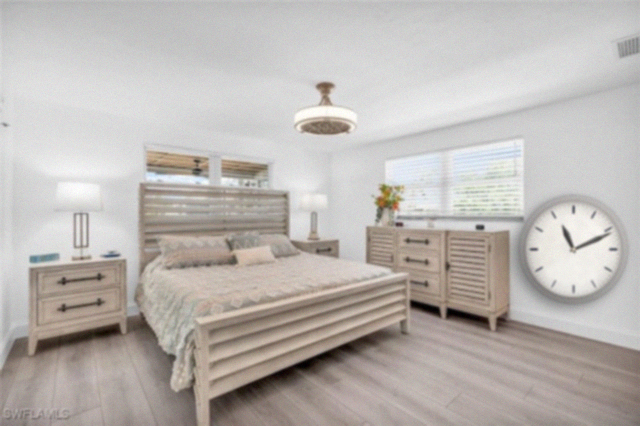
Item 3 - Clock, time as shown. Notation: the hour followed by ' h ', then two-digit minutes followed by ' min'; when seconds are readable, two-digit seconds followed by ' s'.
11 h 11 min
